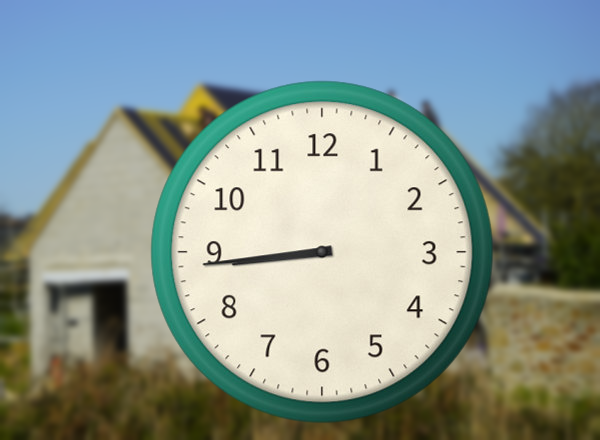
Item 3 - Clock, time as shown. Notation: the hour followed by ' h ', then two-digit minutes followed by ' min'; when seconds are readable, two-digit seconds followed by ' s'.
8 h 44 min
